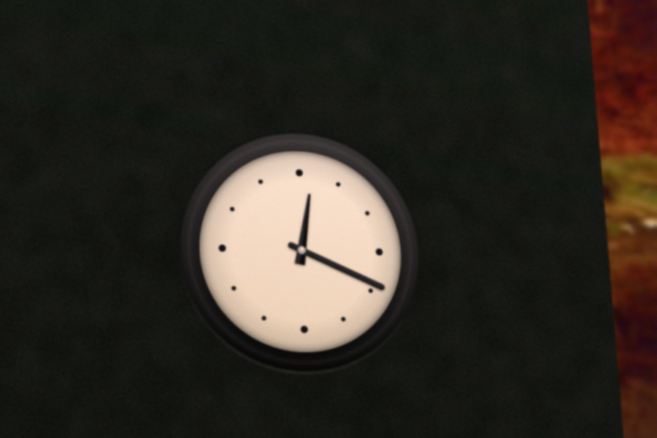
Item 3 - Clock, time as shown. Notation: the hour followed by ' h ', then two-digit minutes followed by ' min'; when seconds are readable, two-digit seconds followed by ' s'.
12 h 19 min
